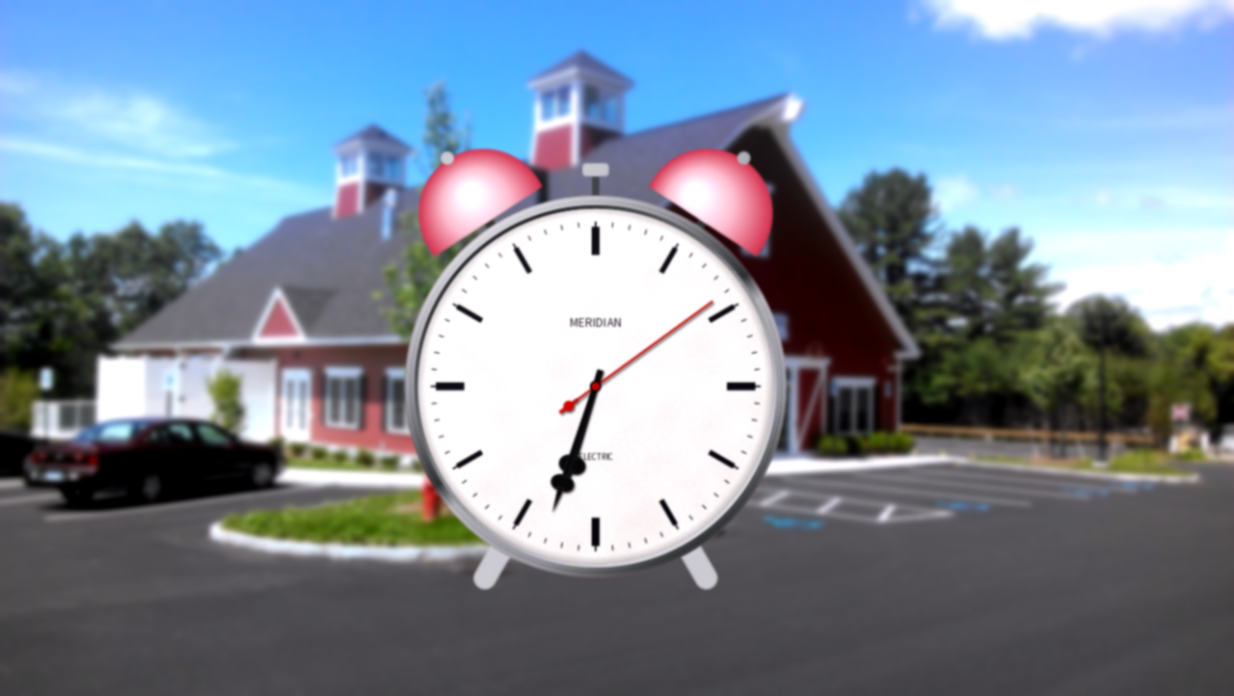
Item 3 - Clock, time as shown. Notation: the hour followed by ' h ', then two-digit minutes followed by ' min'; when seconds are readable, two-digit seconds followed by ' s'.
6 h 33 min 09 s
